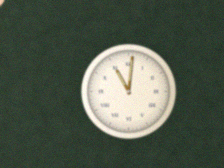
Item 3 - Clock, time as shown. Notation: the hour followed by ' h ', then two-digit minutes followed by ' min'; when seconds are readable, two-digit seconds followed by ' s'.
11 h 01 min
